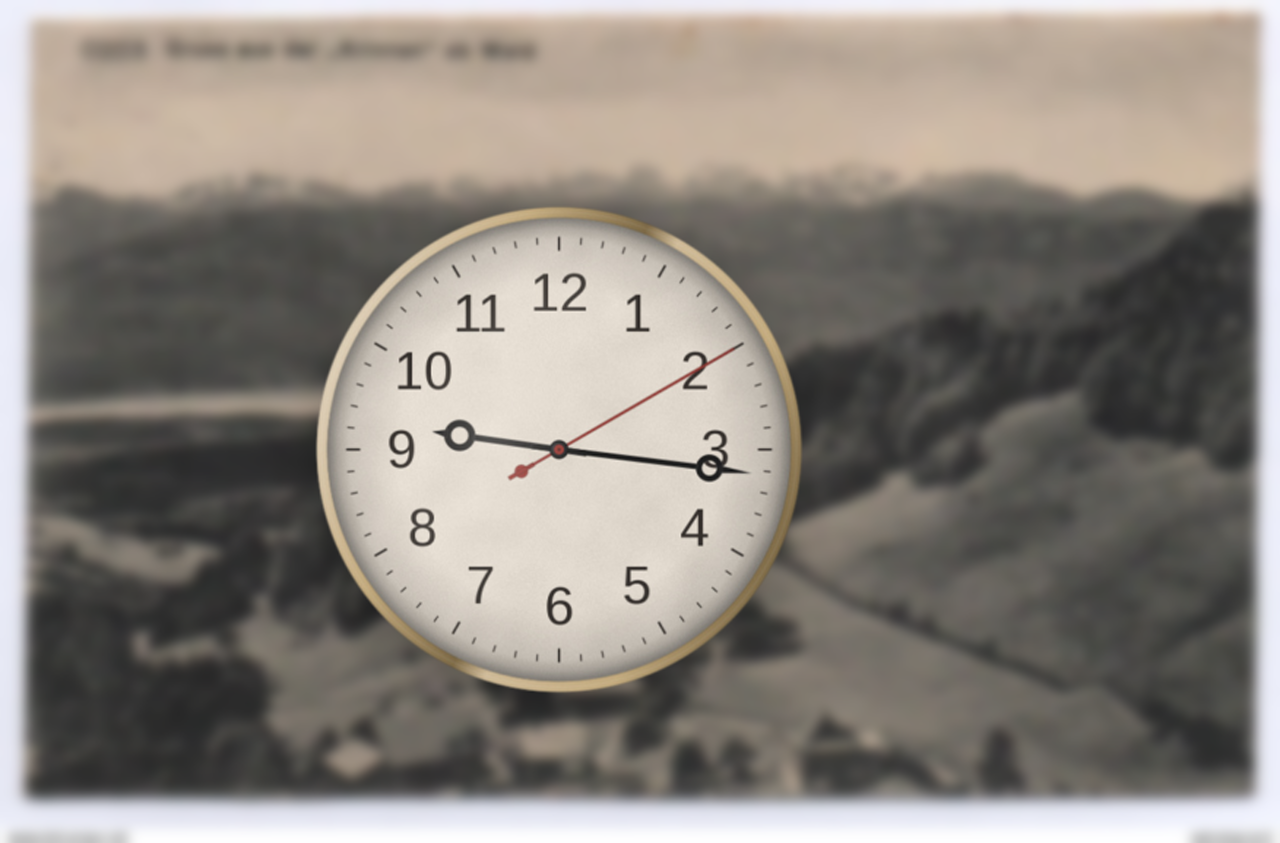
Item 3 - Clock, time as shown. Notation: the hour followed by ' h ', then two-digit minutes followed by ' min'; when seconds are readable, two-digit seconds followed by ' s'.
9 h 16 min 10 s
